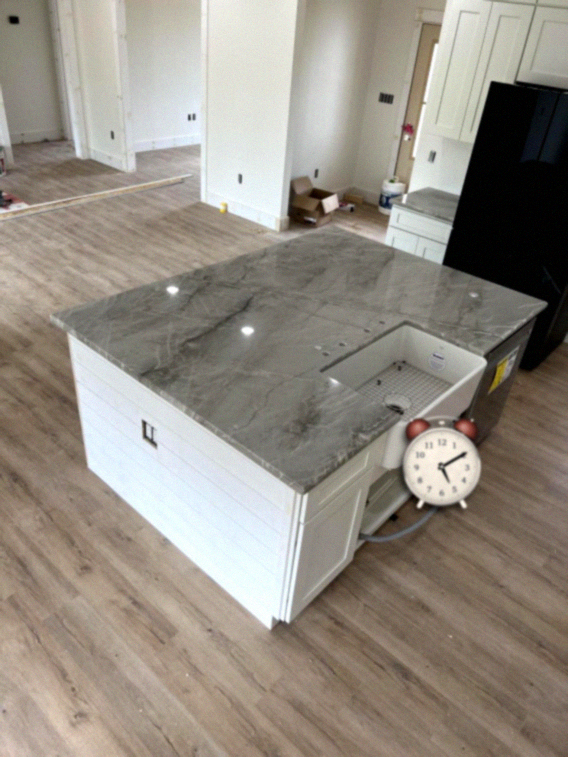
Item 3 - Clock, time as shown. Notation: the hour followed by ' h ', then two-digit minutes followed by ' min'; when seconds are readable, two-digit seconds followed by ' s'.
5 h 10 min
